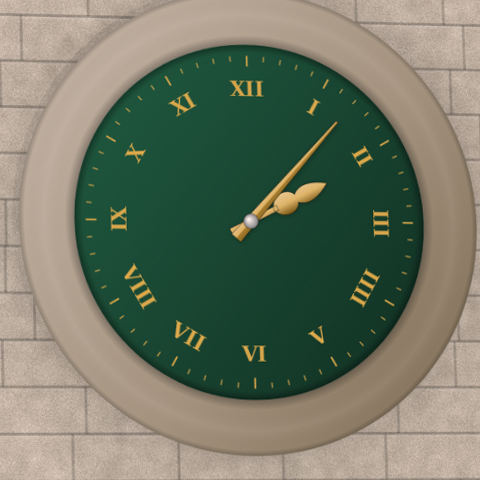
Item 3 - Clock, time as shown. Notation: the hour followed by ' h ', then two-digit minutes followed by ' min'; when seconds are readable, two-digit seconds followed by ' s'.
2 h 07 min
